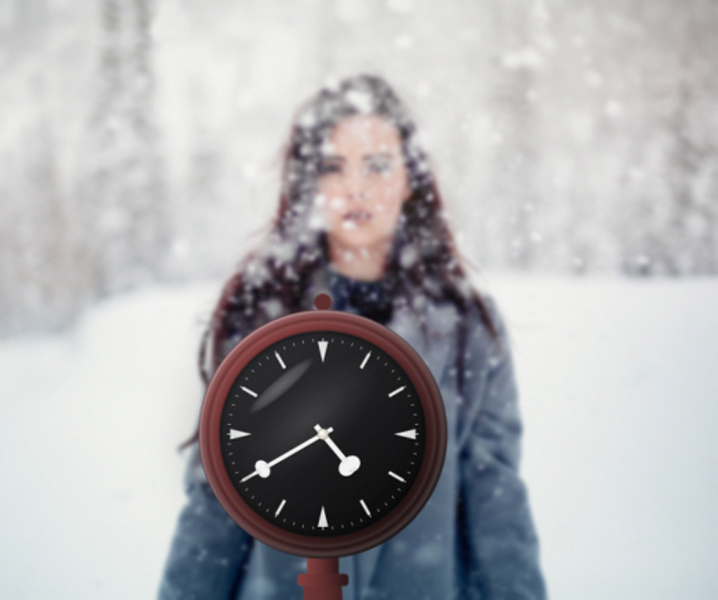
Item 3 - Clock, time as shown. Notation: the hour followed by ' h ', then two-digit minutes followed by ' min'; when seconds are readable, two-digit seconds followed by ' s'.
4 h 40 min
